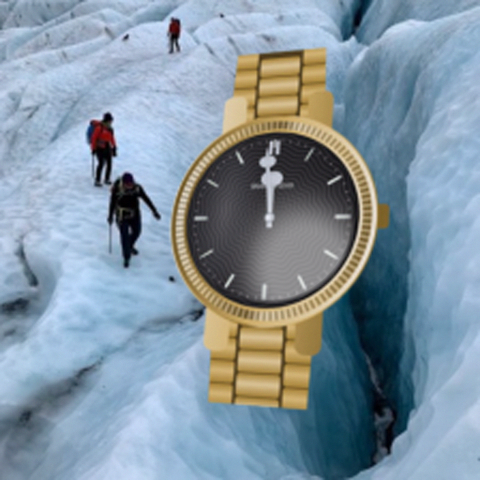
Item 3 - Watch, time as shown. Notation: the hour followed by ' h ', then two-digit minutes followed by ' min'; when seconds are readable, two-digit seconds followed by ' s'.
11 h 59 min
